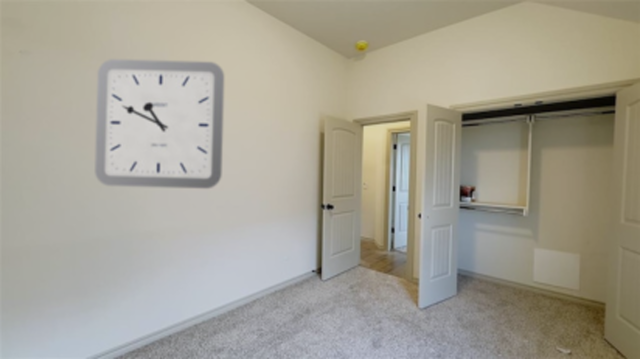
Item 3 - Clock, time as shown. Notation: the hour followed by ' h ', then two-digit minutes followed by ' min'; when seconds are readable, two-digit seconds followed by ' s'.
10 h 49 min
